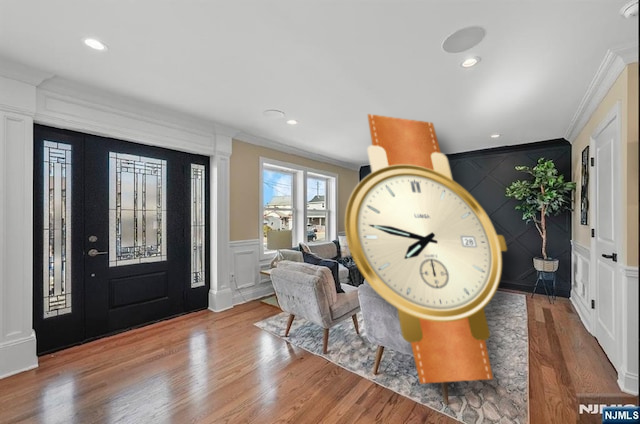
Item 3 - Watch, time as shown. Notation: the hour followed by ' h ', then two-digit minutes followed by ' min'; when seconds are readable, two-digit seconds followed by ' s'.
7 h 47 min
